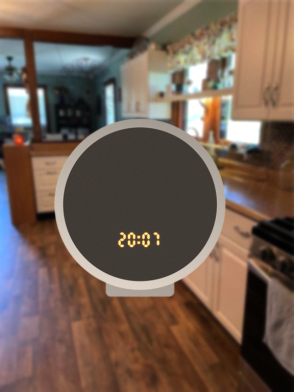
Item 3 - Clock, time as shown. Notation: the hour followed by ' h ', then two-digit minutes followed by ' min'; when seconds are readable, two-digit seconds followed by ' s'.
20 h 07 min
